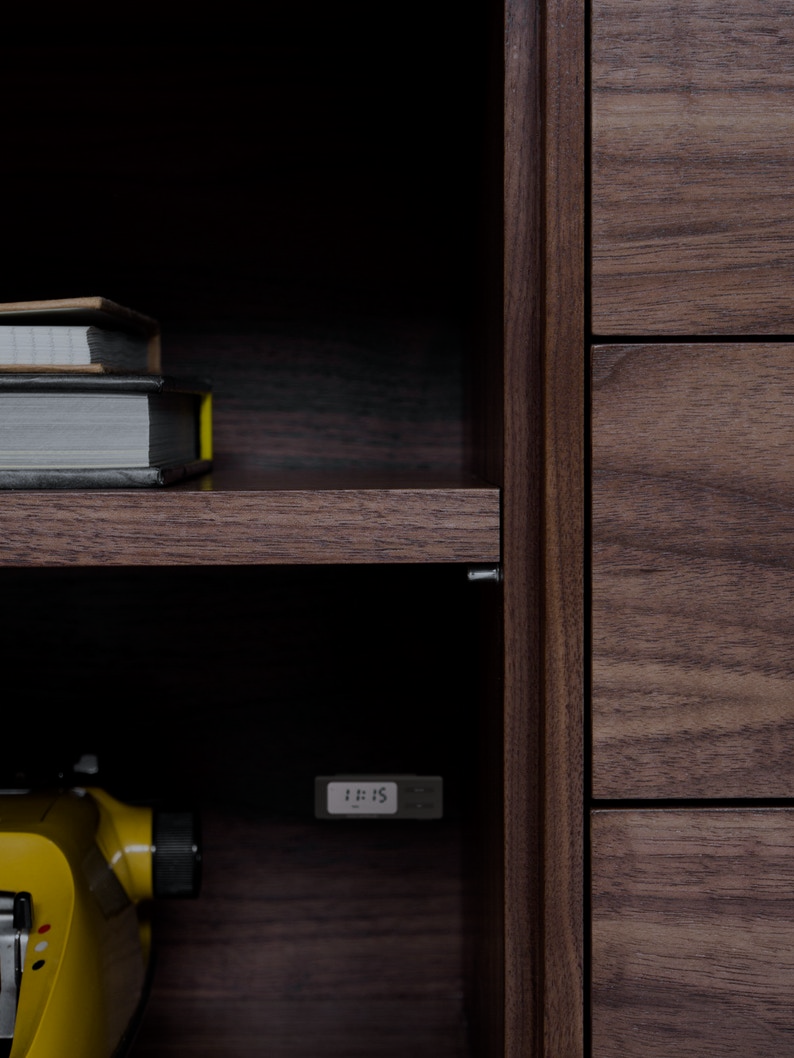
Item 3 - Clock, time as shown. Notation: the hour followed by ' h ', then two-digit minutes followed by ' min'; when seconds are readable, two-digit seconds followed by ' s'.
11 h 15 min
